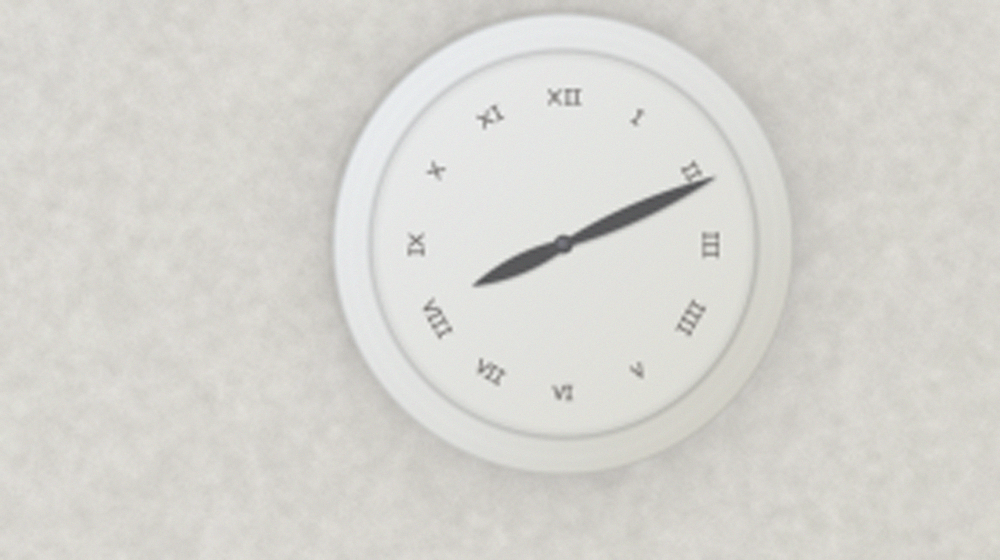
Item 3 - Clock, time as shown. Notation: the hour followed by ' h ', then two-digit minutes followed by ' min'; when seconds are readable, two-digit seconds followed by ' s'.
8 h 11 min
